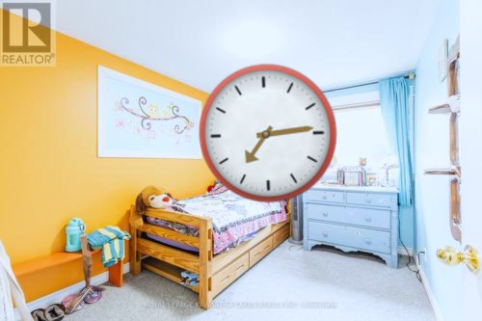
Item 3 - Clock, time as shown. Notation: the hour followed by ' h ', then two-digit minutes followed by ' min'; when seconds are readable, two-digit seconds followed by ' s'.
7 h 14 min
